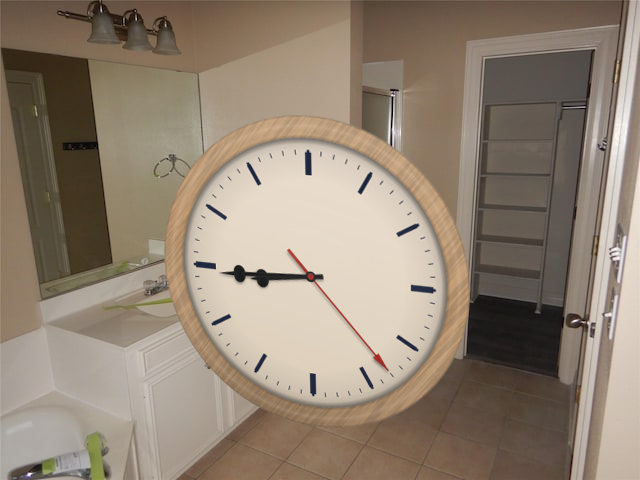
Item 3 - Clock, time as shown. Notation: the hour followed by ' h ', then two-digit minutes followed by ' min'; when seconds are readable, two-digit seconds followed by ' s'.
8 h 44 min 23 s
